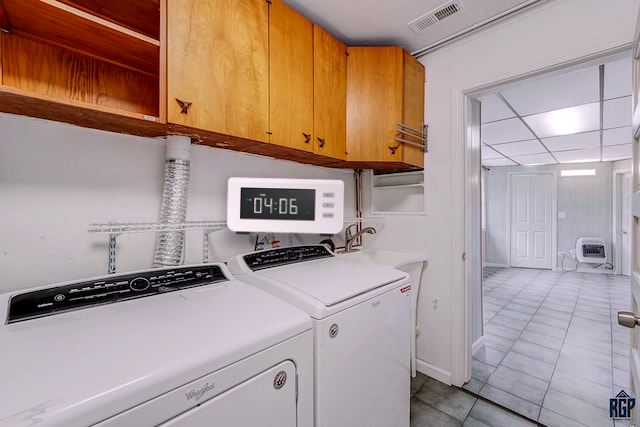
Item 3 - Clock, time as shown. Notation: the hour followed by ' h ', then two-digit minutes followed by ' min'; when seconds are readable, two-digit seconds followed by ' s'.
4 h 06 min
